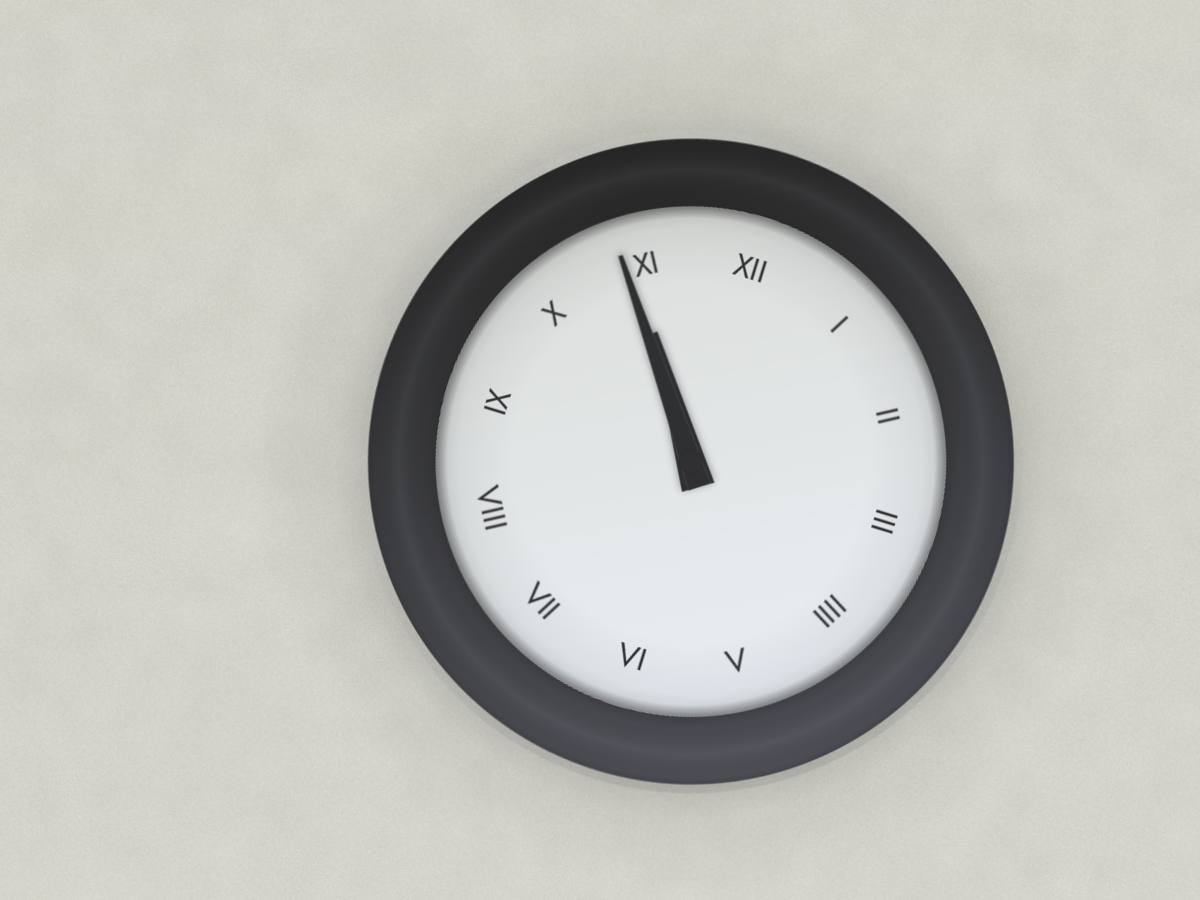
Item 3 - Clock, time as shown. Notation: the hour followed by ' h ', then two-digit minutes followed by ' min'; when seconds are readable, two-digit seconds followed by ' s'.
10 h 54 min
